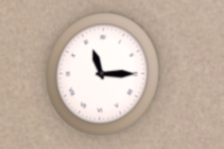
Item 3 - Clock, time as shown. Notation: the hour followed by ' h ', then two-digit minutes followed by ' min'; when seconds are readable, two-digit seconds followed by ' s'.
11 h 15 min
